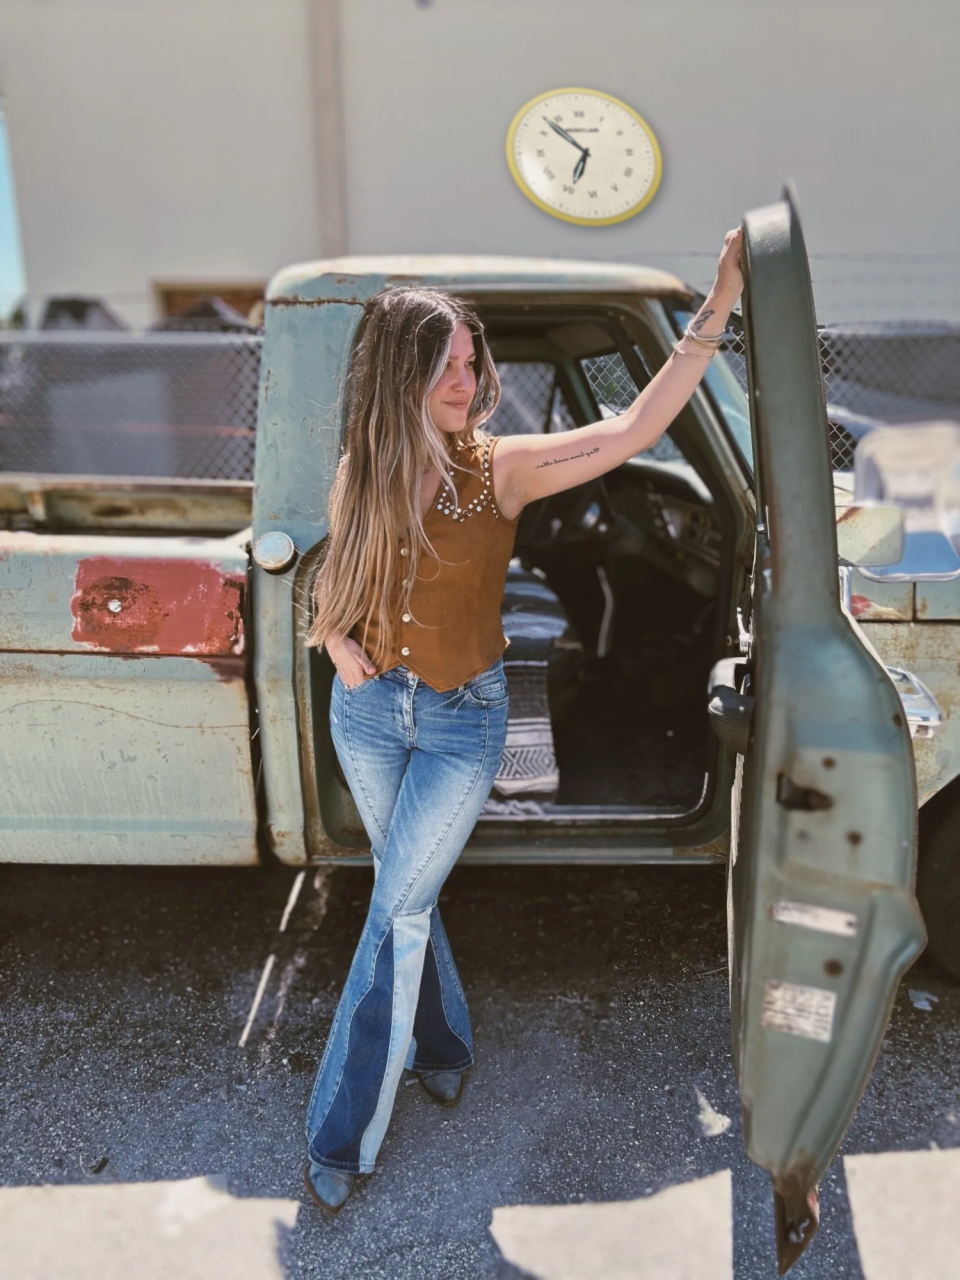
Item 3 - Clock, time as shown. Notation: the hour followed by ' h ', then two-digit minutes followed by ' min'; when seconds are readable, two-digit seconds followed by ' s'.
6 h 53 min
